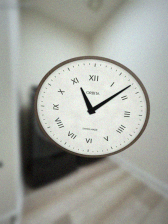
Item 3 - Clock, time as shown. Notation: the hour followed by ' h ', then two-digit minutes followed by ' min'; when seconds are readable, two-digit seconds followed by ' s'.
11 h 08 min
